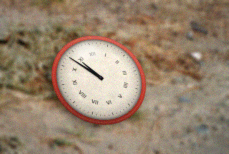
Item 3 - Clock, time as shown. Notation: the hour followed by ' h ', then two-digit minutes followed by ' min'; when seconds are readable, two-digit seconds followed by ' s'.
10 h 53 min
